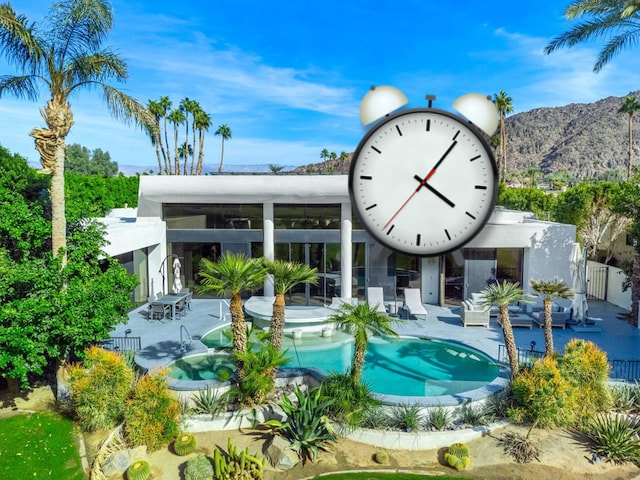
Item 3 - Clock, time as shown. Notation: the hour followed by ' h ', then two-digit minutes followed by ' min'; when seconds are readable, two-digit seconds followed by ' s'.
4 h 05 min 36 s
